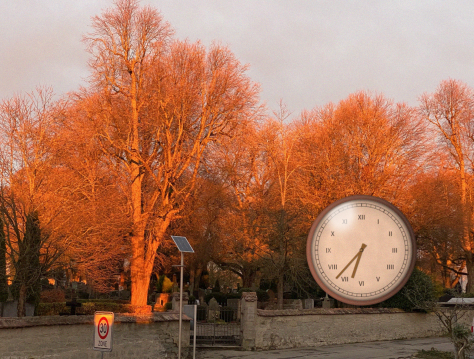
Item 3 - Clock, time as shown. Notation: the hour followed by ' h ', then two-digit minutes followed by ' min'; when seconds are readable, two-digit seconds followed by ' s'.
6 h 37 min
